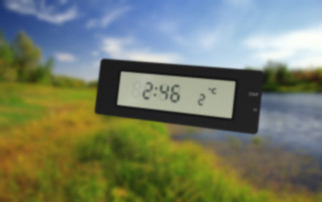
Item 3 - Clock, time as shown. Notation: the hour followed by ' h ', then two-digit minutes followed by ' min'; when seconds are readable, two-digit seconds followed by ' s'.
2 h 46 min
